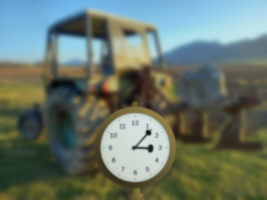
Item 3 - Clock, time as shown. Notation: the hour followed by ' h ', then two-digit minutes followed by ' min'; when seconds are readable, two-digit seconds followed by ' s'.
3 h 07 min
